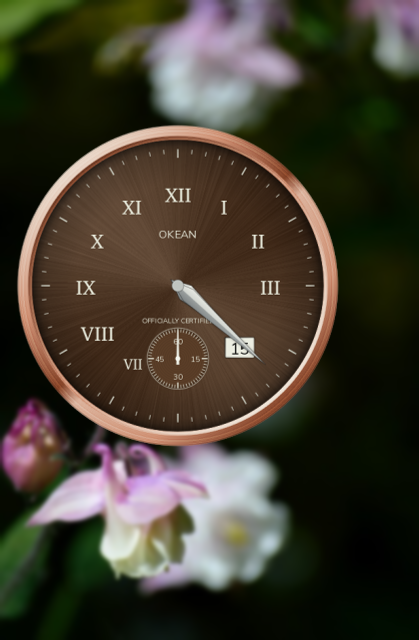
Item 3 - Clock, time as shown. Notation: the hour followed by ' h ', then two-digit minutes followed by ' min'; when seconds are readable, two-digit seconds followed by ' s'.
4 h 22 min
